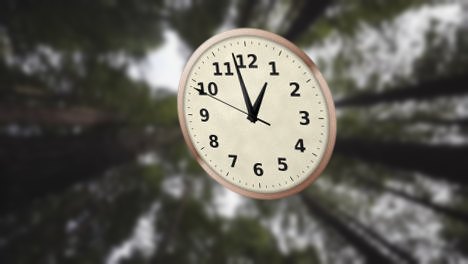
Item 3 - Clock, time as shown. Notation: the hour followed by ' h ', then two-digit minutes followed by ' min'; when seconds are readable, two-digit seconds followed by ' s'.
12 h 57 min 49 s
